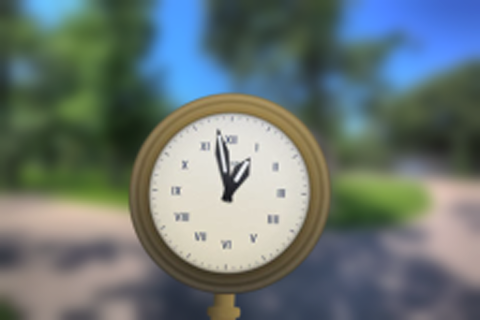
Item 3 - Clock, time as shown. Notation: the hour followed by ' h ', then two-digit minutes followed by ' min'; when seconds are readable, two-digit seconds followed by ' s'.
12 h 58 min
